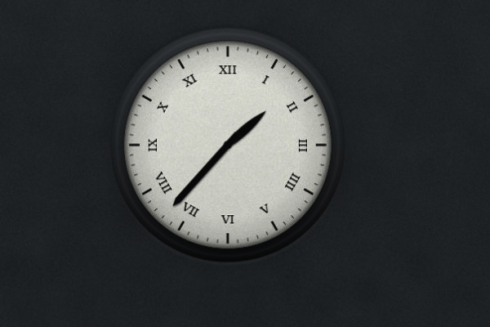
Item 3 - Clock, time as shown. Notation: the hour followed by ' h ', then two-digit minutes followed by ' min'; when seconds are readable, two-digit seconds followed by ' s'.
1 h 37 min
